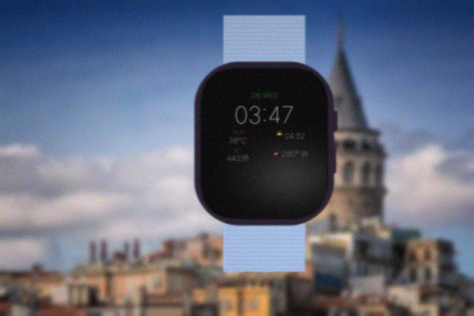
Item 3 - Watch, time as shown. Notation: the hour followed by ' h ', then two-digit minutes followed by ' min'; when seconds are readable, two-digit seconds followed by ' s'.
3 h 47 min
